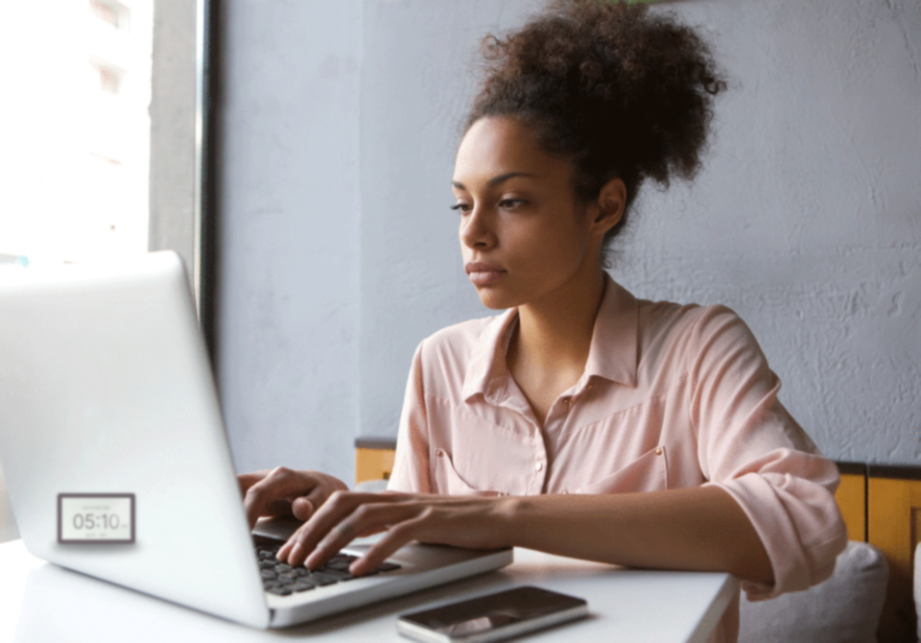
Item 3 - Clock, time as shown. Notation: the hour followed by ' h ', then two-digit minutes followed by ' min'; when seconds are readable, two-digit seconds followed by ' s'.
5 h 10 min
